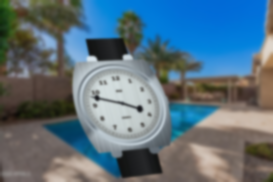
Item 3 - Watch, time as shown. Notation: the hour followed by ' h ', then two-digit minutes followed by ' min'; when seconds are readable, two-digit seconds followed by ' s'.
3 h 48 min
